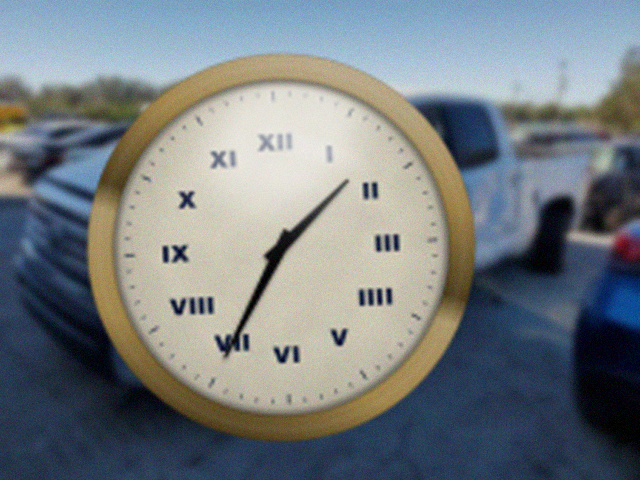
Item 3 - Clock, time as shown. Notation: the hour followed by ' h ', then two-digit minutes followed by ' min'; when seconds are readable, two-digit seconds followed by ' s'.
1 h 35 min
